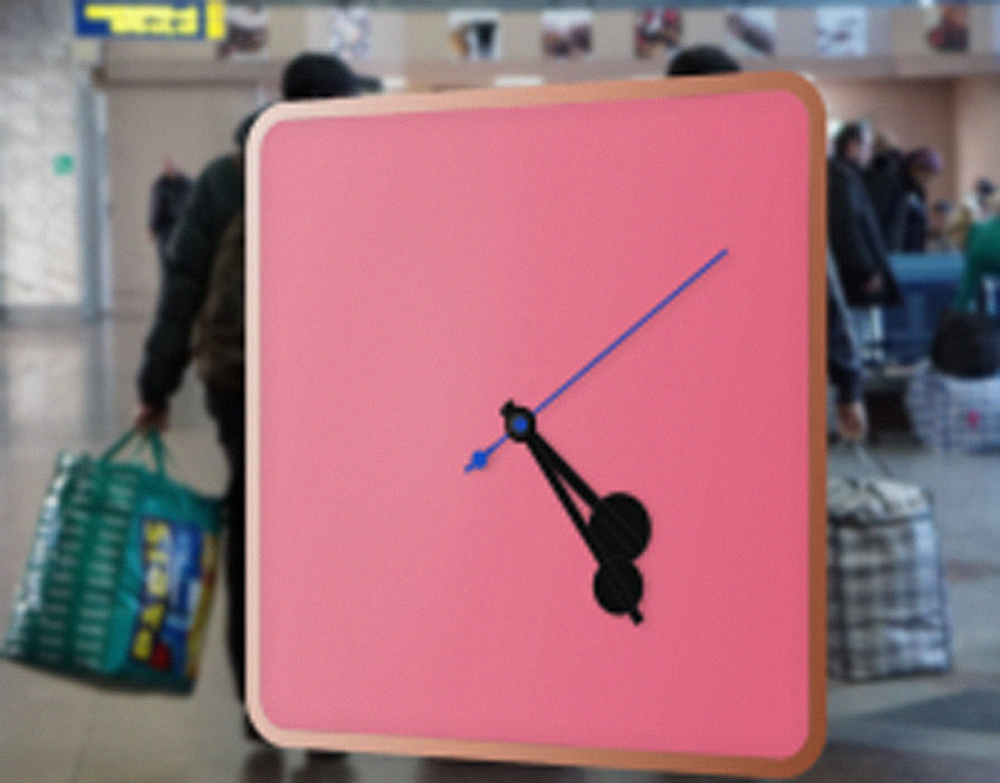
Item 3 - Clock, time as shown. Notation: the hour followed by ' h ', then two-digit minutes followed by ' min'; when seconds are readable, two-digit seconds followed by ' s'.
4 h 24 min 09 s
